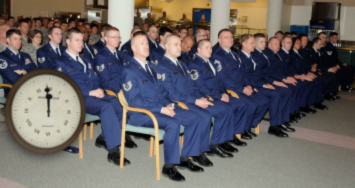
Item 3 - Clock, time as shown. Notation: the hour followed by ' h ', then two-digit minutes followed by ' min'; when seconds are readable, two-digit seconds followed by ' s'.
11 h 59 min
